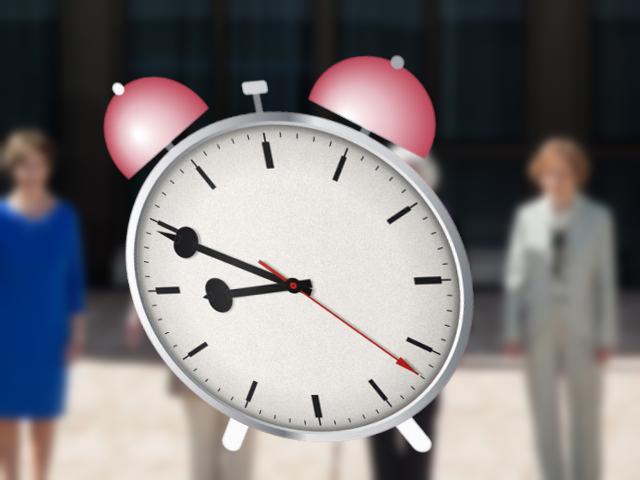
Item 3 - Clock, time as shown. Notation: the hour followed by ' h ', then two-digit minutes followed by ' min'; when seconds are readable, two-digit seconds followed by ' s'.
8 h 49 min 22 s
